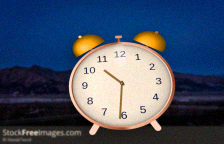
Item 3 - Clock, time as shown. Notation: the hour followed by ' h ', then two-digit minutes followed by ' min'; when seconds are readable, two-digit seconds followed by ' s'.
10 h 31 min
